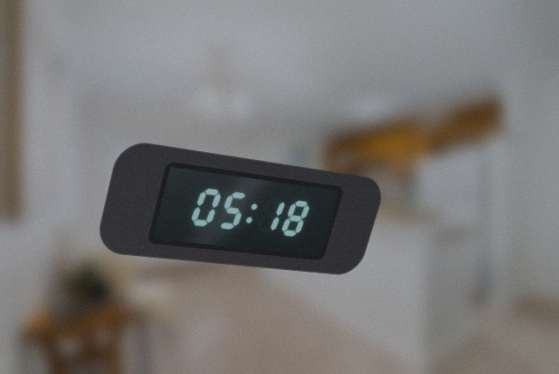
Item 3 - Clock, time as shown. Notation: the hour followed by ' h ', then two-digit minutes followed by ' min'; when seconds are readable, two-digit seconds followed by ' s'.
5 h 18 min
